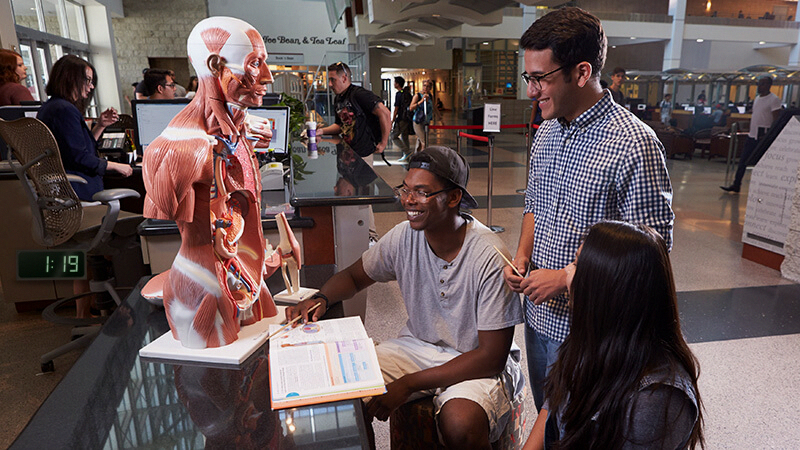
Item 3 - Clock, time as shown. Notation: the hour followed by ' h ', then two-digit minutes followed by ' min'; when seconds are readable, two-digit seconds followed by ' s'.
1 h 19 min
